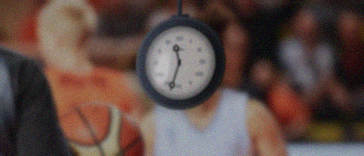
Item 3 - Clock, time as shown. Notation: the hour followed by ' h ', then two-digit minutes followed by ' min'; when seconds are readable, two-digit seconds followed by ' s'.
11 h 33 min
